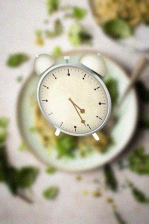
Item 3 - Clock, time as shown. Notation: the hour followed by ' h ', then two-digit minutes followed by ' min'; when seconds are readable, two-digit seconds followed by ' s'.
4 h 26 min
